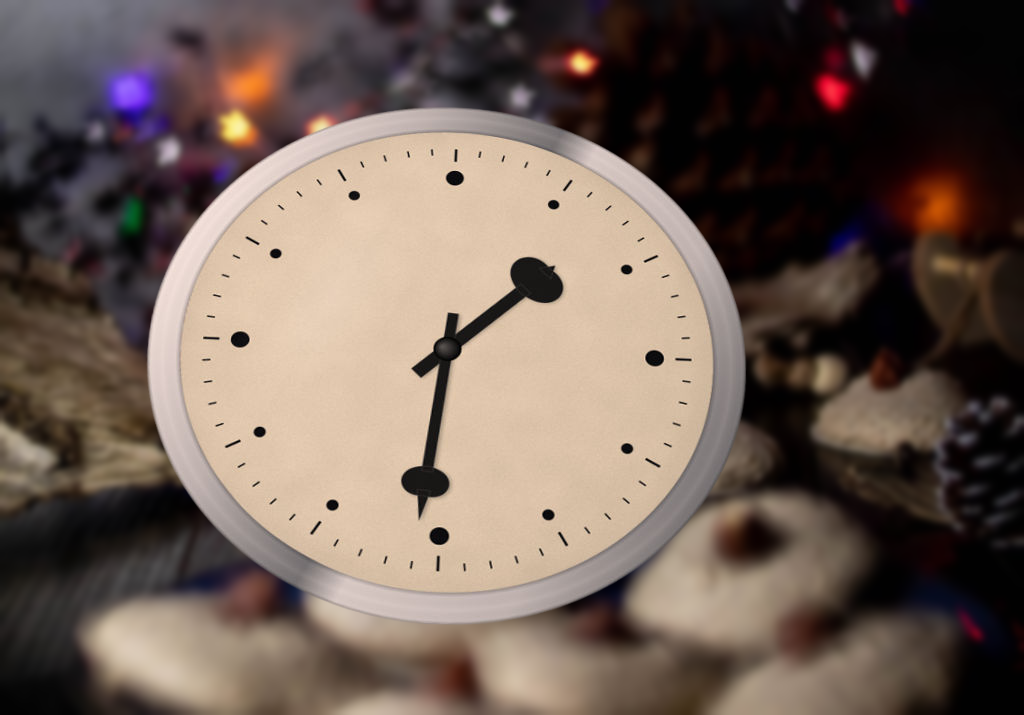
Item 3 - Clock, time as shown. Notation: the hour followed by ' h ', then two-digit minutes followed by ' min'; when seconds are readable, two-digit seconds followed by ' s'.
1 h 31 min
